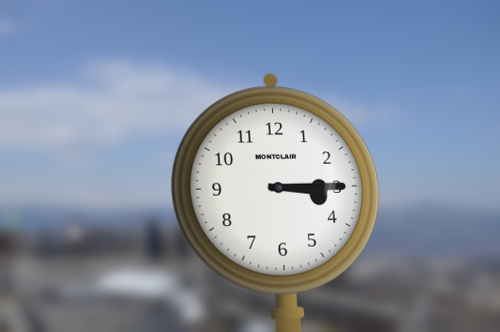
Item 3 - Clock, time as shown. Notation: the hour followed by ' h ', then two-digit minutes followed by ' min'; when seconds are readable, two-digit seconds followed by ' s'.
3 h 15 min
